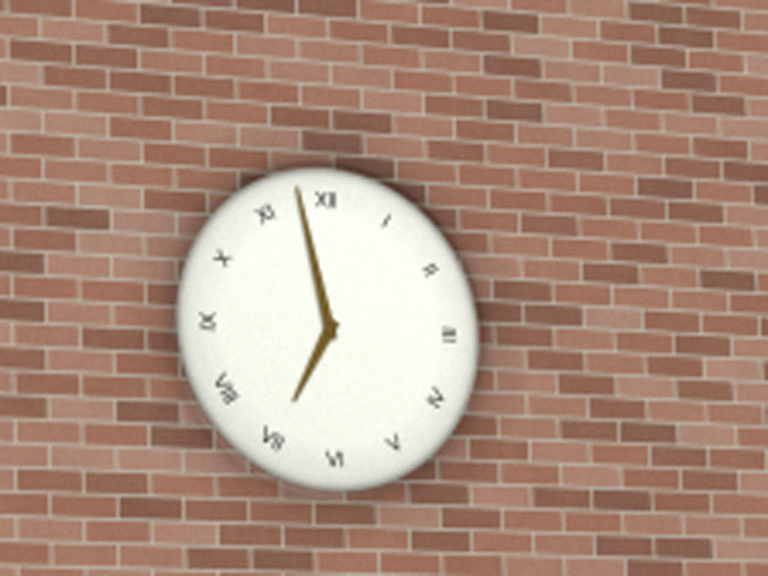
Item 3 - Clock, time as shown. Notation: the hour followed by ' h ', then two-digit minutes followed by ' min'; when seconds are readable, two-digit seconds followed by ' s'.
6 h 58 min
